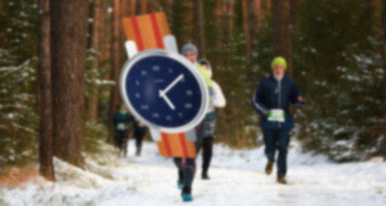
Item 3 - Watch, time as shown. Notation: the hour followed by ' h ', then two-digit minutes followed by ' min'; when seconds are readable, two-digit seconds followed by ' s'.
5 h 09 min
